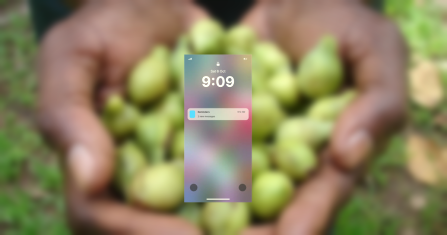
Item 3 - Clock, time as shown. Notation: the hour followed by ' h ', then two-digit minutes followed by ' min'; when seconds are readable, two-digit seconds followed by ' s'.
9 h 09 min
